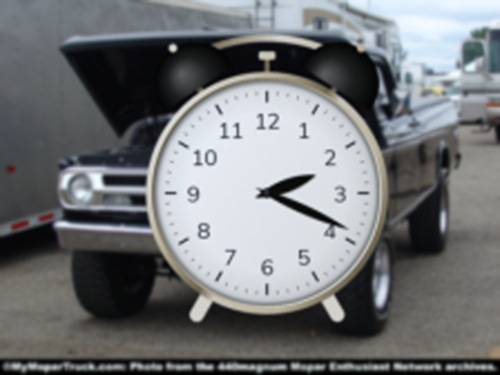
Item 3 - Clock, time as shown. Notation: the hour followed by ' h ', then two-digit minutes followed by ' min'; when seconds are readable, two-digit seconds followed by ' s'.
2 h 19 min
